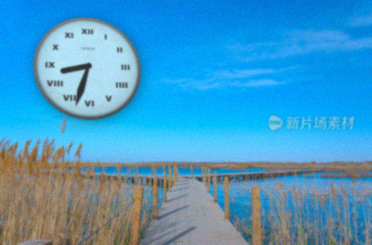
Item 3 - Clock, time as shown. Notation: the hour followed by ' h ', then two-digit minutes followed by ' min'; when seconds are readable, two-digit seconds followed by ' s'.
8 h 33 min
